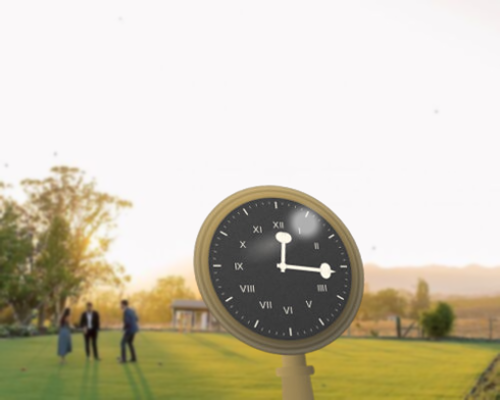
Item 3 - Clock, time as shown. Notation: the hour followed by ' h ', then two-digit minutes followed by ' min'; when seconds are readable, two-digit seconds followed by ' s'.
12 h 16 min
